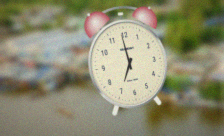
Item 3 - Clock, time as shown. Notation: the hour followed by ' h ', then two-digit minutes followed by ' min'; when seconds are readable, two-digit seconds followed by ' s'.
6 h 59 min
